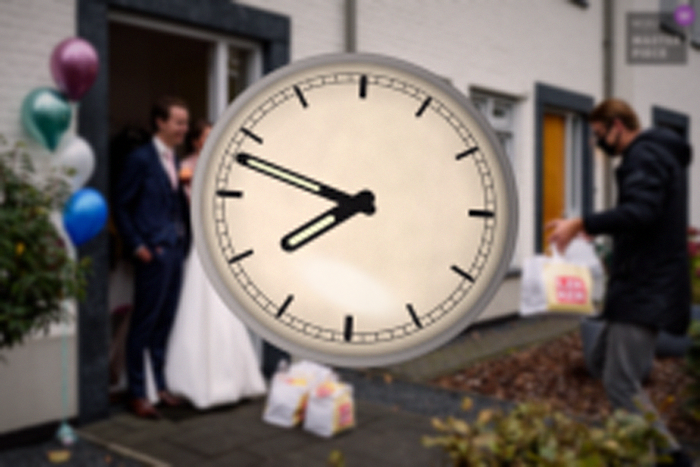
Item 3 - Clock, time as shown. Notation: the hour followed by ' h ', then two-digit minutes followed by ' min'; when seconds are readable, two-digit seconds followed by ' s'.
7 h 48 min
